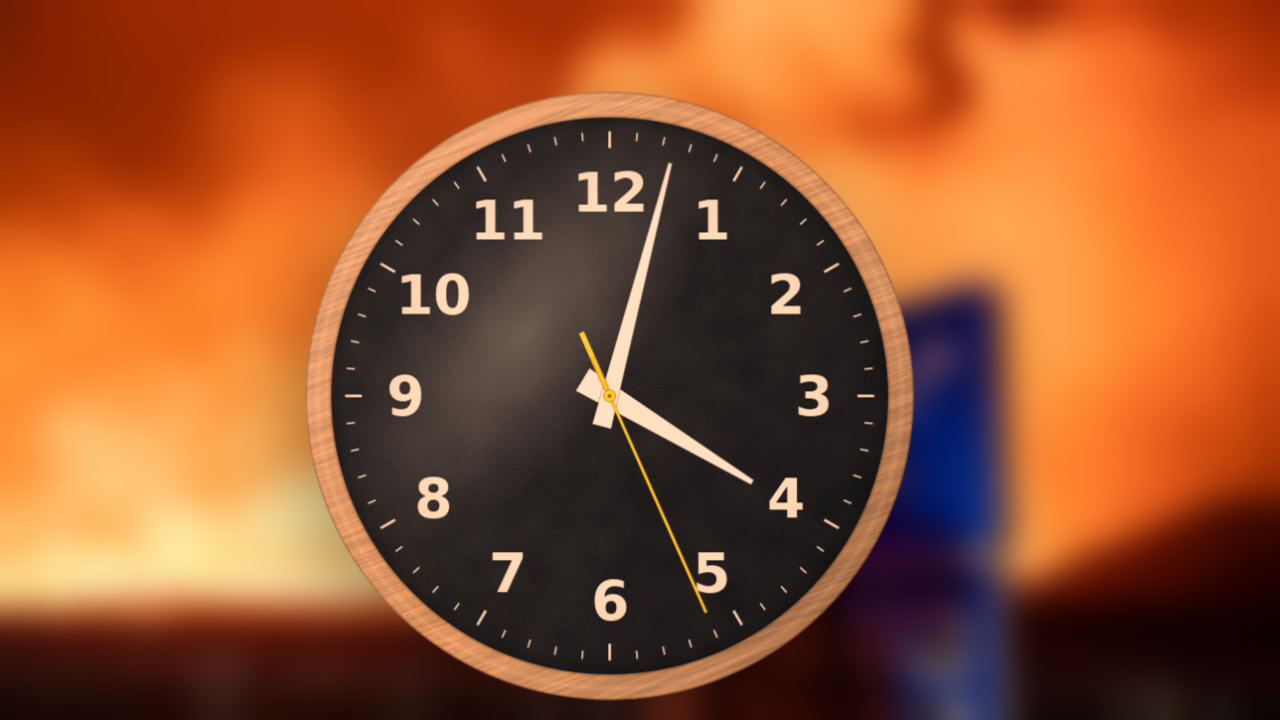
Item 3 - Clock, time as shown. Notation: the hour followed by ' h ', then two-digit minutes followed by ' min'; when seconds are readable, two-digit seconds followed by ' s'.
4 h 02 min 26 s
